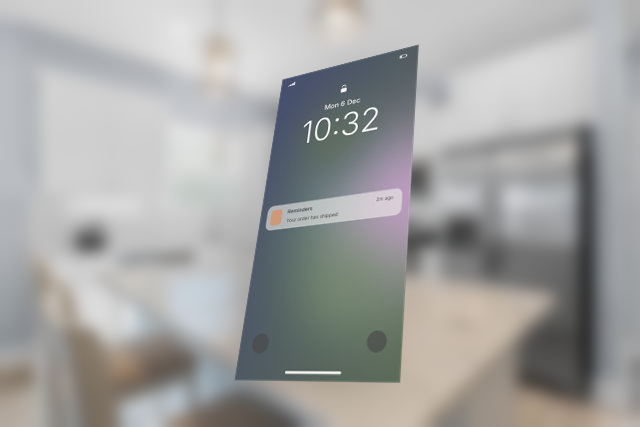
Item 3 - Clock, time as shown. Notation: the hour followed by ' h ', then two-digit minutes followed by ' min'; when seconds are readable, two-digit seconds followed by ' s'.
10 h 32 min
